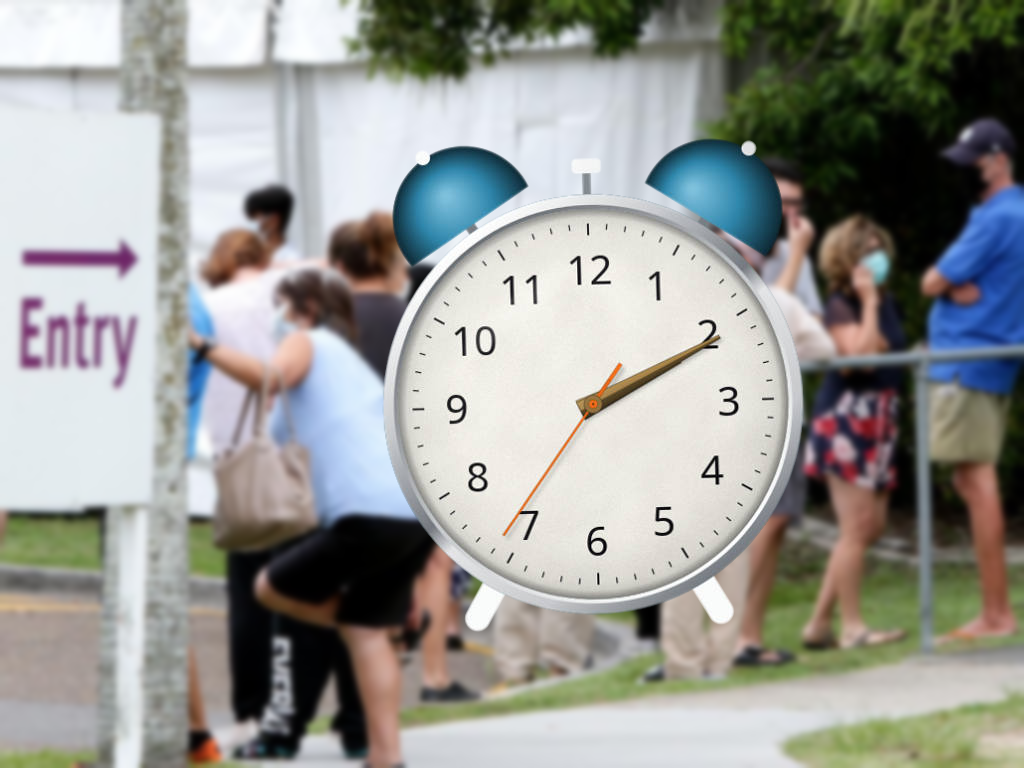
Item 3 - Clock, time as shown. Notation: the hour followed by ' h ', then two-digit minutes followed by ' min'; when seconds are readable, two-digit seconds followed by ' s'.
2 h 10 min 36 s
